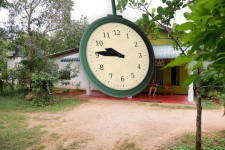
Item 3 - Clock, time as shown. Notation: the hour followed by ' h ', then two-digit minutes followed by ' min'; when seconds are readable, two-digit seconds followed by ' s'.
9 h 46 min
